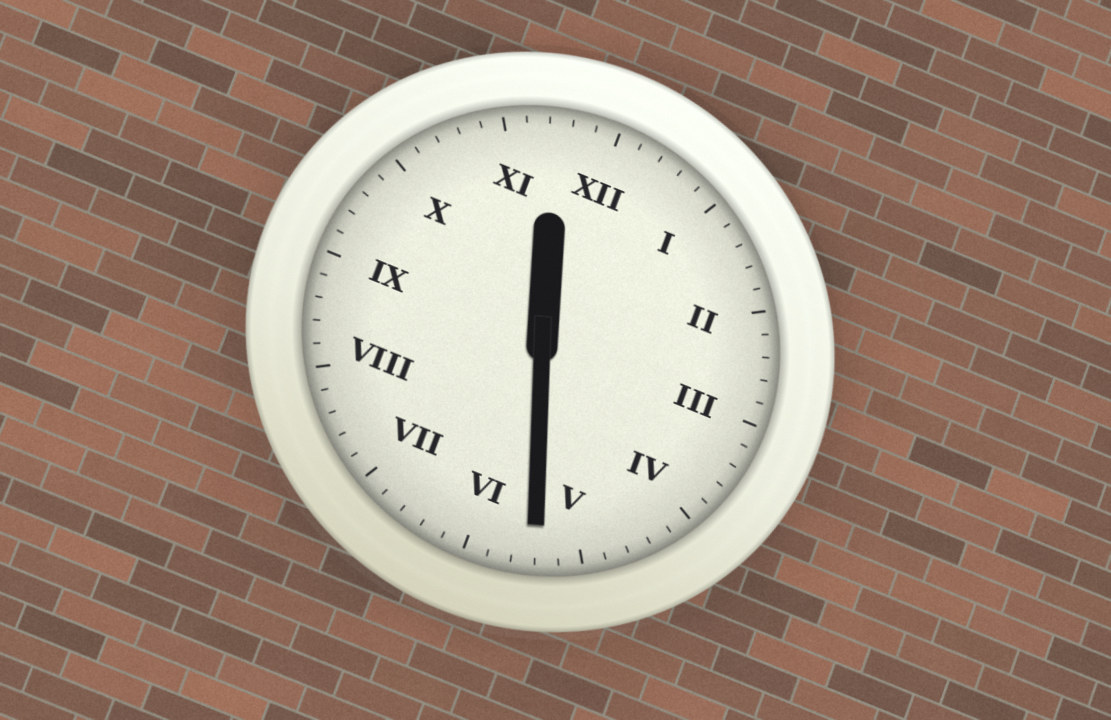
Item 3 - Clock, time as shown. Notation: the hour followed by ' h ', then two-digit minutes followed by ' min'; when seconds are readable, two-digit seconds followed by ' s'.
11 h 27 min
